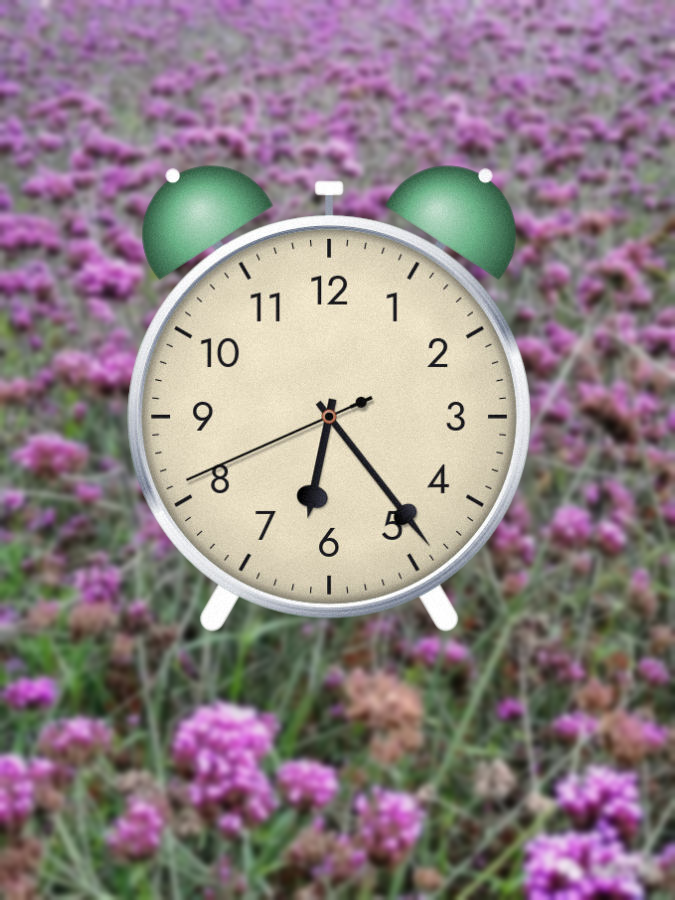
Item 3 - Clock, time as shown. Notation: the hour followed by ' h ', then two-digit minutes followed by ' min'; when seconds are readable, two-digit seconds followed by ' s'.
6 h 23 min 41 s
